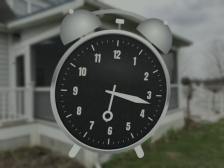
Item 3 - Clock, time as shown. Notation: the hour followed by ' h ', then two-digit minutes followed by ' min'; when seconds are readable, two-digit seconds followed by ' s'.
6 h 17 min
